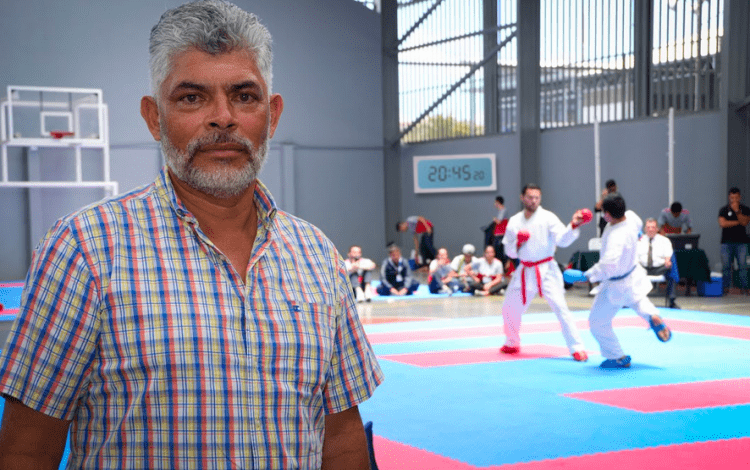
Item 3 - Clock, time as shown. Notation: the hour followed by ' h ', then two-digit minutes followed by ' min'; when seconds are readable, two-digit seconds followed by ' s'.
20 h 45 min
